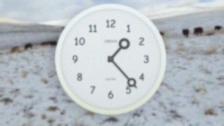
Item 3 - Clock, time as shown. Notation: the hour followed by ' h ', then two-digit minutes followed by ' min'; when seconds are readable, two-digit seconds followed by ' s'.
1 h 23 min
